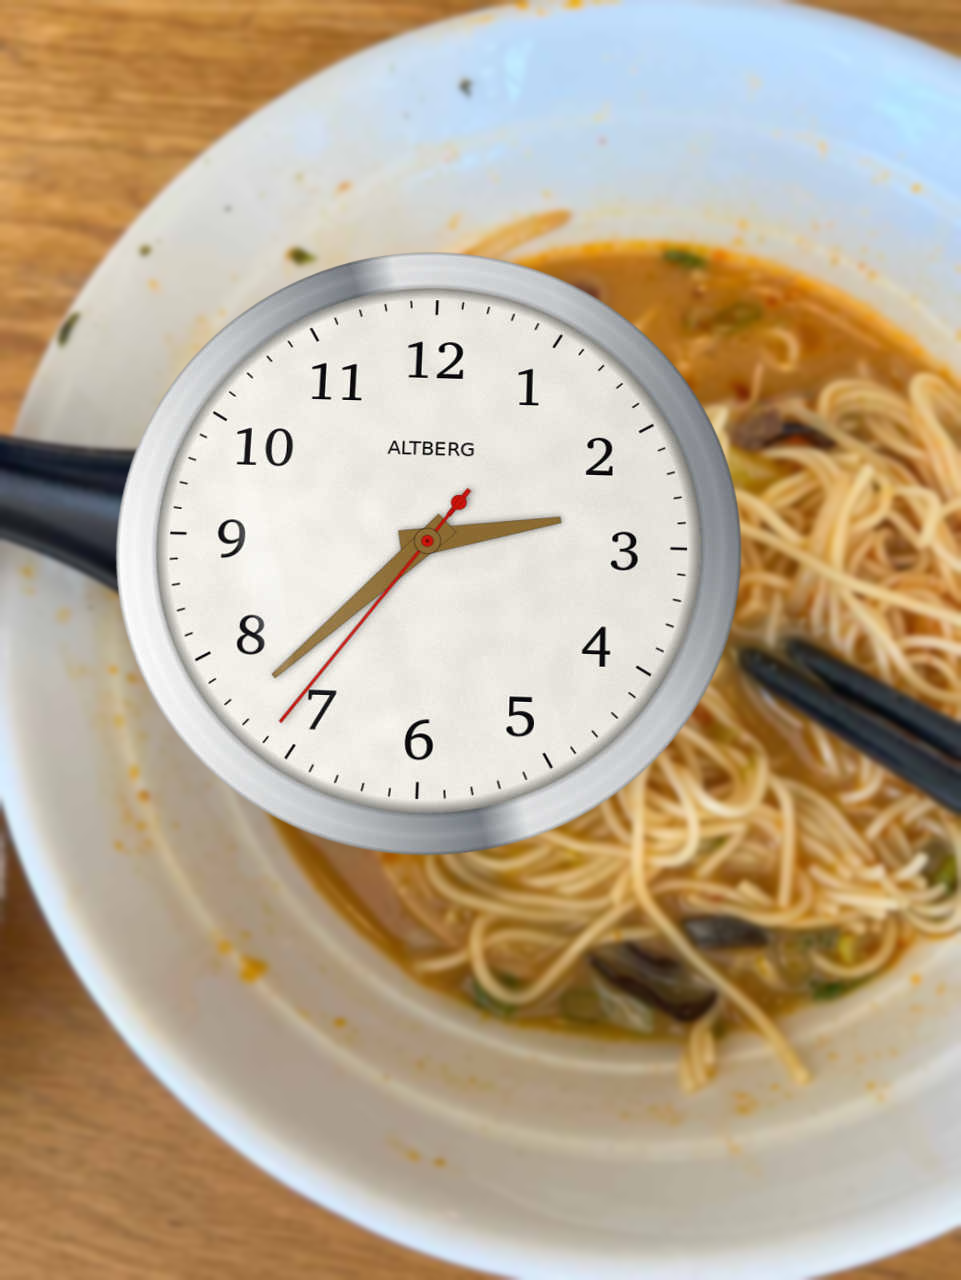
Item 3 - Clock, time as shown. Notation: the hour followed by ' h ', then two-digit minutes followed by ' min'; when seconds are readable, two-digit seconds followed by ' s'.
2 h 37 min 36 s
